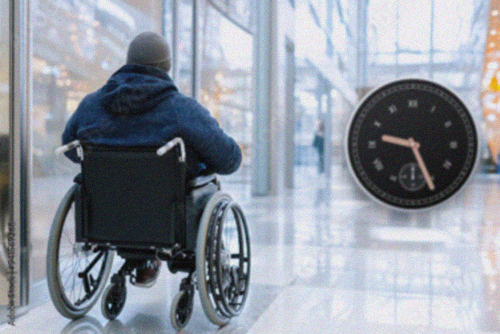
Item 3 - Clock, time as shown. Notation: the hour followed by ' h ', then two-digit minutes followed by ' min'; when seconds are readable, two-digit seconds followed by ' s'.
9 h 26 min
